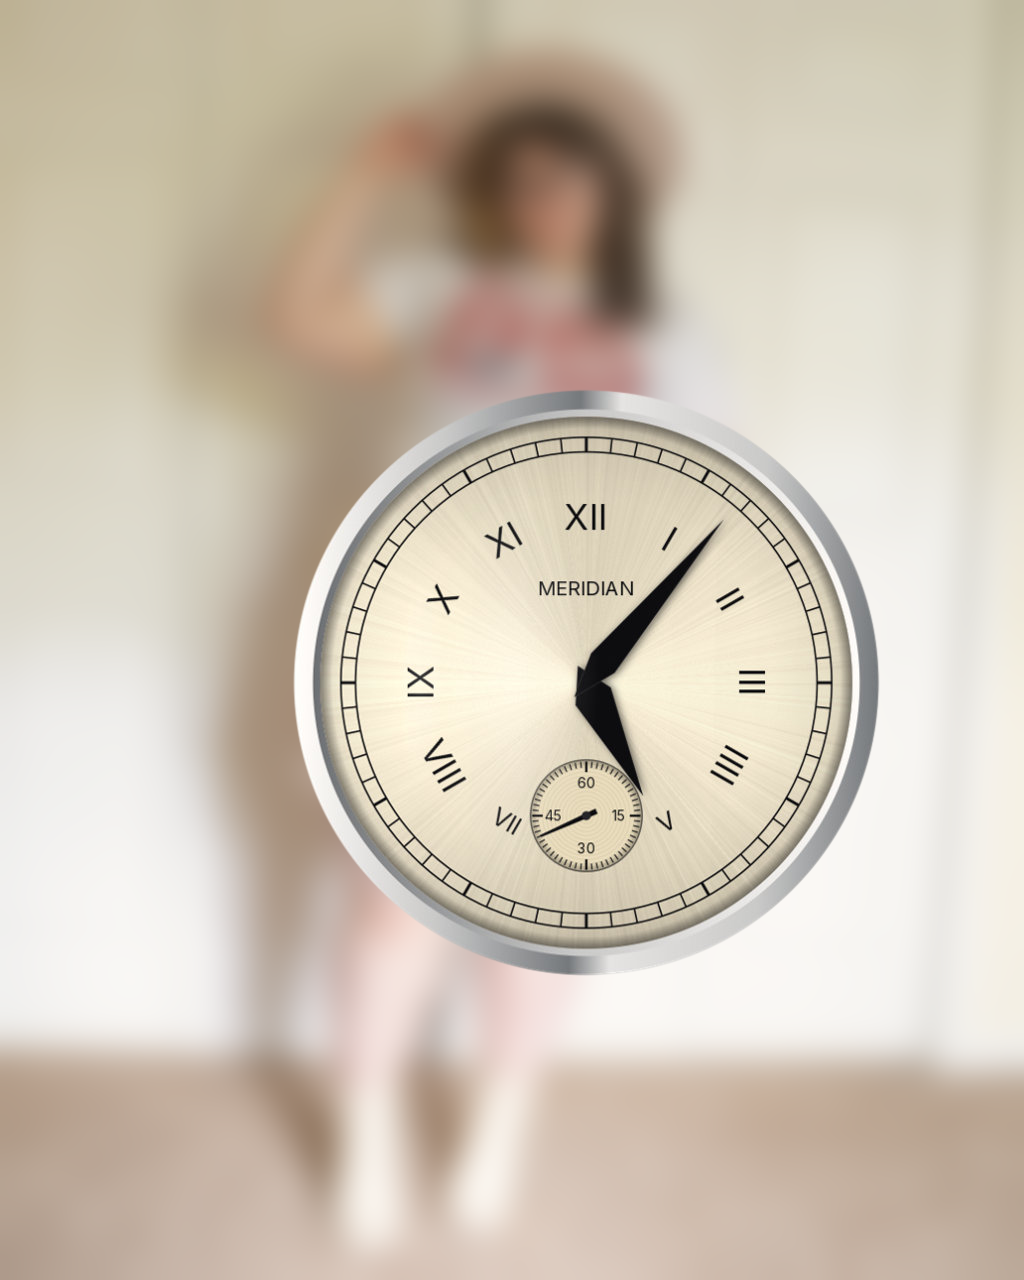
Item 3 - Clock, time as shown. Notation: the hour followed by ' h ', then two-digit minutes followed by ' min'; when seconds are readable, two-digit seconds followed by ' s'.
5 h 06 min 41 s
